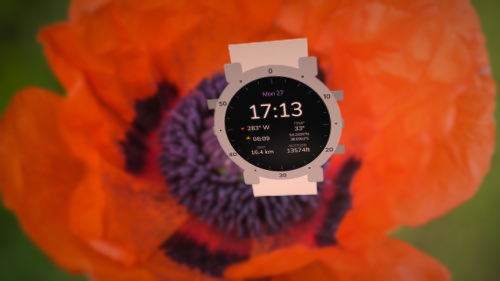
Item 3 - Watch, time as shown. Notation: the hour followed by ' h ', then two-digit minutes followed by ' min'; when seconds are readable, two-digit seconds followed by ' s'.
17 h 13 min
